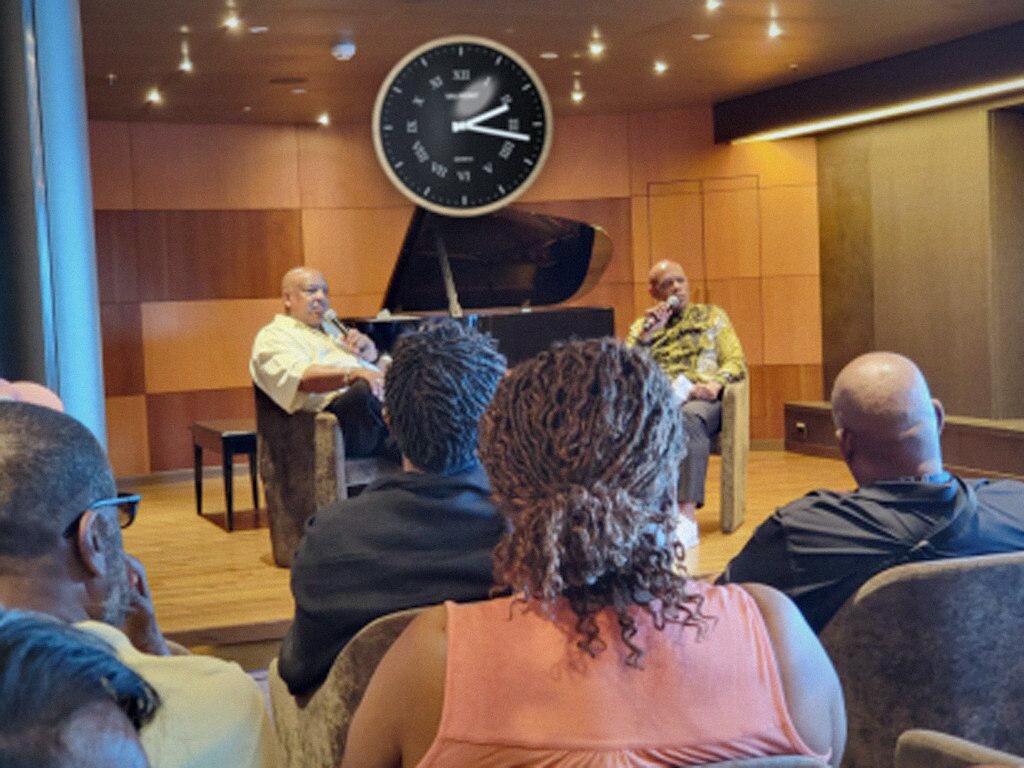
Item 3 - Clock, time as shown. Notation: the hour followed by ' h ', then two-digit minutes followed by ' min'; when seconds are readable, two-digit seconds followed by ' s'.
2 h 17 min
